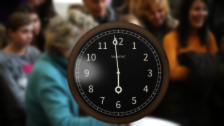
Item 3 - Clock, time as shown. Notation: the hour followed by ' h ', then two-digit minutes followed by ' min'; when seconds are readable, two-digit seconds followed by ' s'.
5 h 59 min
